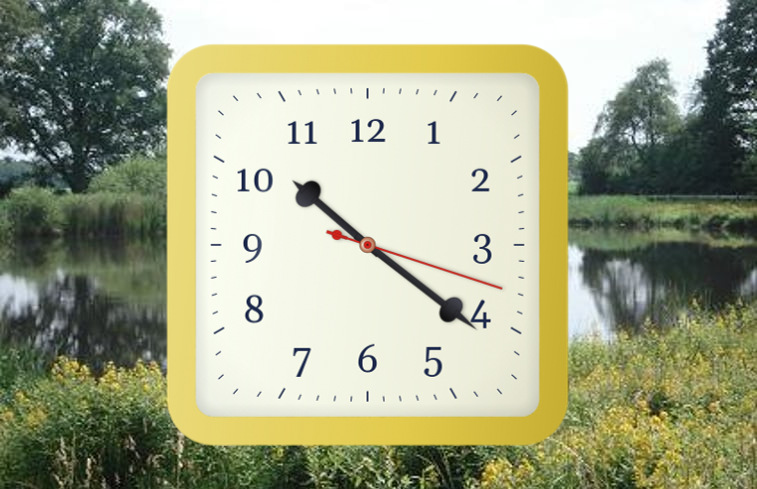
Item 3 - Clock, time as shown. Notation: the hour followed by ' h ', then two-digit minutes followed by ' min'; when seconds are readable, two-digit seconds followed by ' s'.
10 h 21 min 18 s
